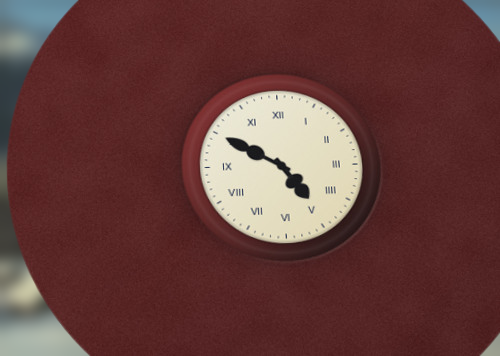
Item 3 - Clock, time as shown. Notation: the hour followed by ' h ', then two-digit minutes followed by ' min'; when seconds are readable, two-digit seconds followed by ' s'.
4 h 50 min
